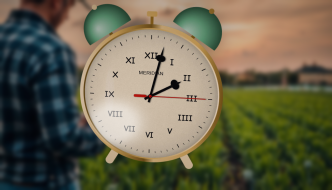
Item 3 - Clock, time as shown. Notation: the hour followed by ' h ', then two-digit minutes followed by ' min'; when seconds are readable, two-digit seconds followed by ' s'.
2 h 02 min 15 s
